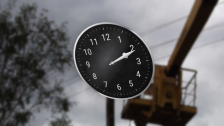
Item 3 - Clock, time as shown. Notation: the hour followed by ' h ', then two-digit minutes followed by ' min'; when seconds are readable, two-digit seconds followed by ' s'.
2 h 11 min
